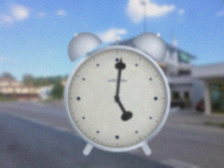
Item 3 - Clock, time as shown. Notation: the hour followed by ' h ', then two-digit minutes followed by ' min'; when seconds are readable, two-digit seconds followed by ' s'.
5 h 01 min
